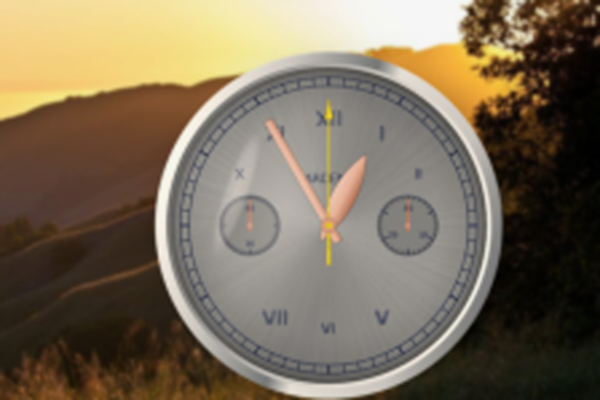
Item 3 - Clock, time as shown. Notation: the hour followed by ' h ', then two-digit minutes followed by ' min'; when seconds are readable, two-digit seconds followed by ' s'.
12 h 55 min
